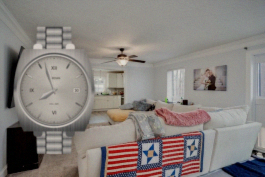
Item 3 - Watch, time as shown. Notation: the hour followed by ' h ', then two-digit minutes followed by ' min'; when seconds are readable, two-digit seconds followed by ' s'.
7 h 57 min
